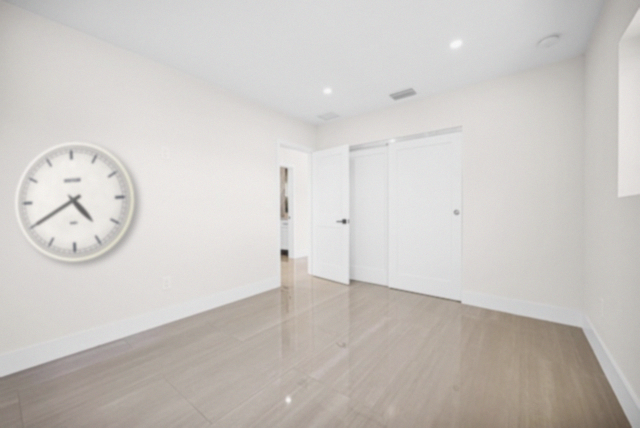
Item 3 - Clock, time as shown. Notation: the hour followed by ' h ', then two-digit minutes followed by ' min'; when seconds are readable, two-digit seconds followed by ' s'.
4 h 40 min
